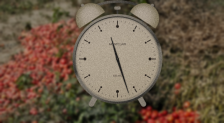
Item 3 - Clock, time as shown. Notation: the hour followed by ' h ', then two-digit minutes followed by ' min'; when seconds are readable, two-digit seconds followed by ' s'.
11 h 27 min
